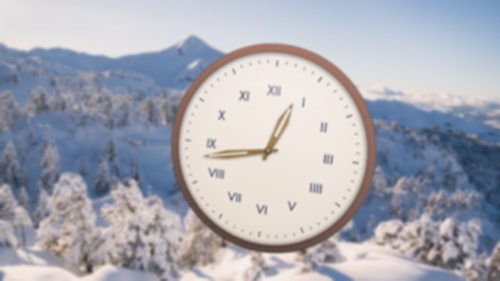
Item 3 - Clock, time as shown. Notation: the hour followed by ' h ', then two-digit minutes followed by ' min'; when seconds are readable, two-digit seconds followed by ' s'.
12 h 43 min
